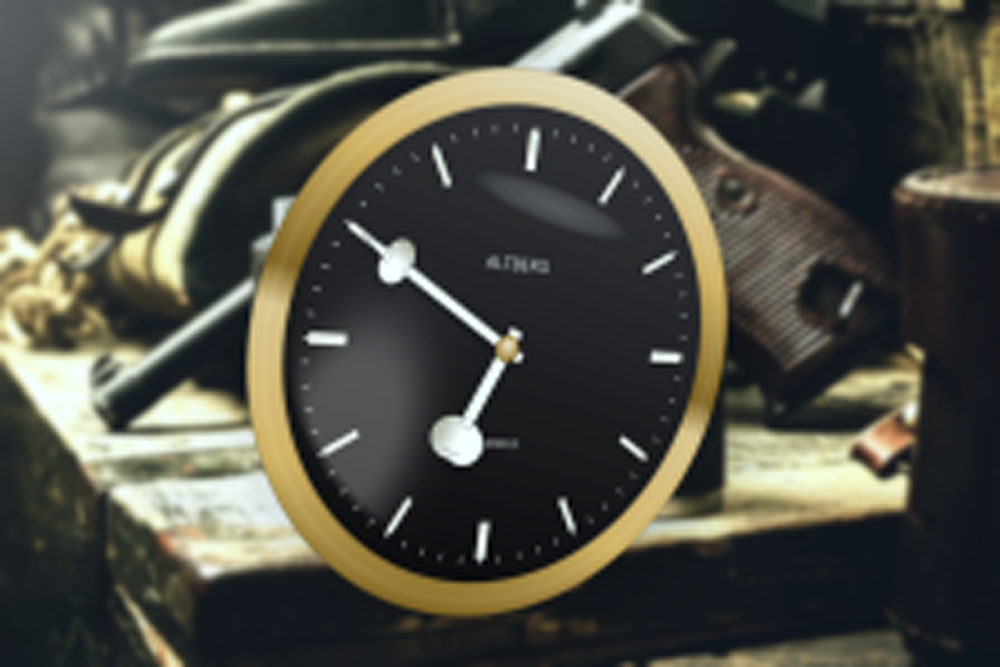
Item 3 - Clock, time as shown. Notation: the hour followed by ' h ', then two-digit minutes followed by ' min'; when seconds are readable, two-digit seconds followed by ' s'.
6 h 50 min
